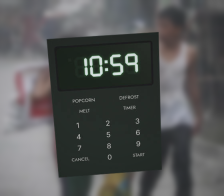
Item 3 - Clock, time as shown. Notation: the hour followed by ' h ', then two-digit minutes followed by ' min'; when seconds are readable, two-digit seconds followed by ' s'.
10 h 59 min
